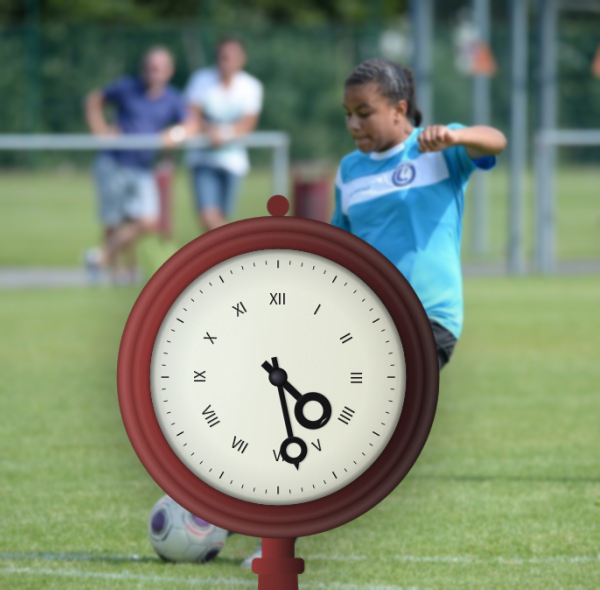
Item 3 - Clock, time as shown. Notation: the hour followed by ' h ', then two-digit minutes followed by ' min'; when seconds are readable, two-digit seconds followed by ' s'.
4 h 28 min
